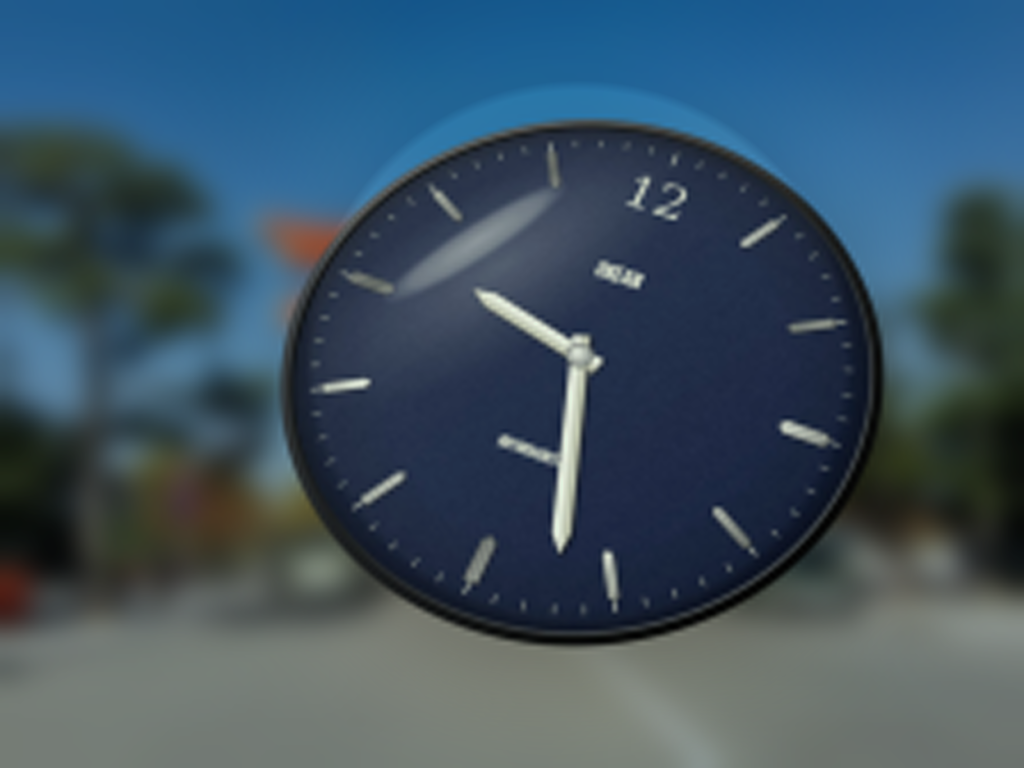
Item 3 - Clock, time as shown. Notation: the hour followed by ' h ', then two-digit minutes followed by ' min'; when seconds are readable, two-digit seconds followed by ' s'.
9 h 27 min
